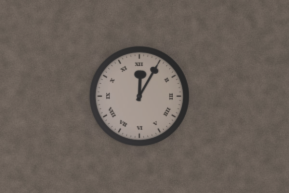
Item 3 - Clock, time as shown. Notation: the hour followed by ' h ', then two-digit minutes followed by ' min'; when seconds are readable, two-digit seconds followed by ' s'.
12 h 05 min
